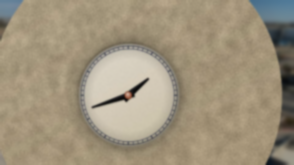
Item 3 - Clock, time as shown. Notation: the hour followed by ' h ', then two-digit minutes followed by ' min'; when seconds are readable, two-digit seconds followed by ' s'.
1 h 42 min
